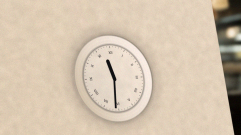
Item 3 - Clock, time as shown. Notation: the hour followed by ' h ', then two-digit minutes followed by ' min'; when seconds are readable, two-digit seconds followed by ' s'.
11 h 31 min
